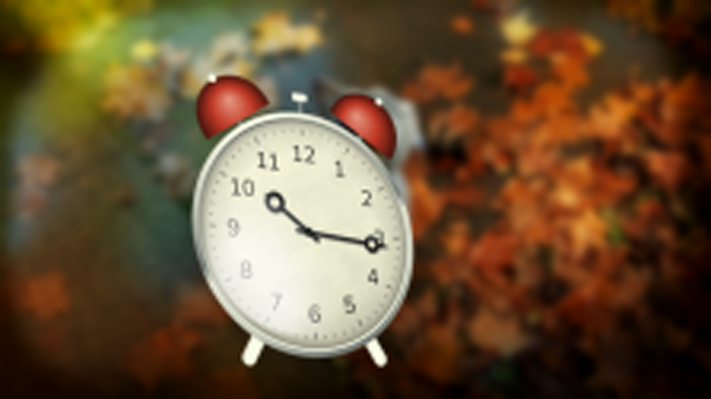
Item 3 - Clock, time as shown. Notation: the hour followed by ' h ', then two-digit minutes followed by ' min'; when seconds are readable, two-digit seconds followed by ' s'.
10 h 16 min
